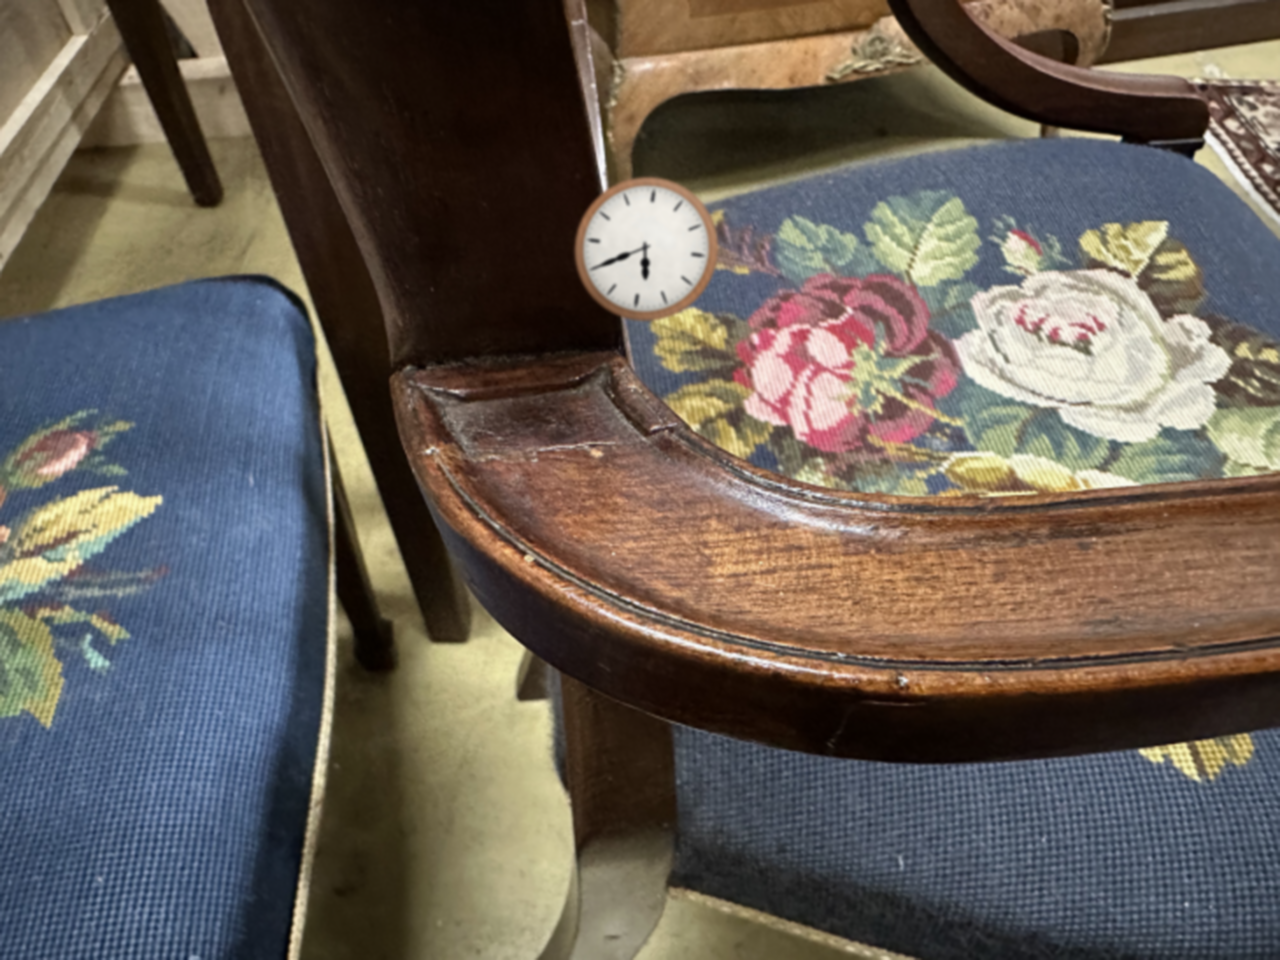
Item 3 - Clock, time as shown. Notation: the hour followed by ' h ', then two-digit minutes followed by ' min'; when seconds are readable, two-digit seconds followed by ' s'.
5 h 40 min
